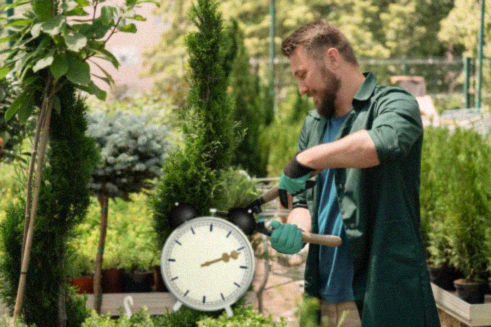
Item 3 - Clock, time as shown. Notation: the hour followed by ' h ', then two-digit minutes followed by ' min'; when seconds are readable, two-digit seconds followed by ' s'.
2 h 11 min
